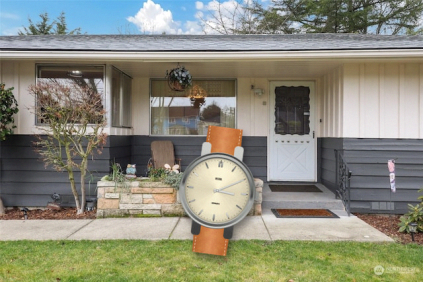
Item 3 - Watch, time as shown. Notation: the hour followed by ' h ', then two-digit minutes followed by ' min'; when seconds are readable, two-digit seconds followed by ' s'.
3 h 10 min
